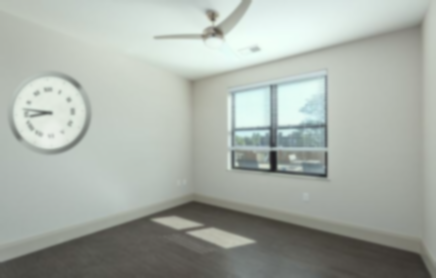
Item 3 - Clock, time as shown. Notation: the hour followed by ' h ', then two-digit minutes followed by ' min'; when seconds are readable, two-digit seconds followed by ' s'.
8 h 47 min
